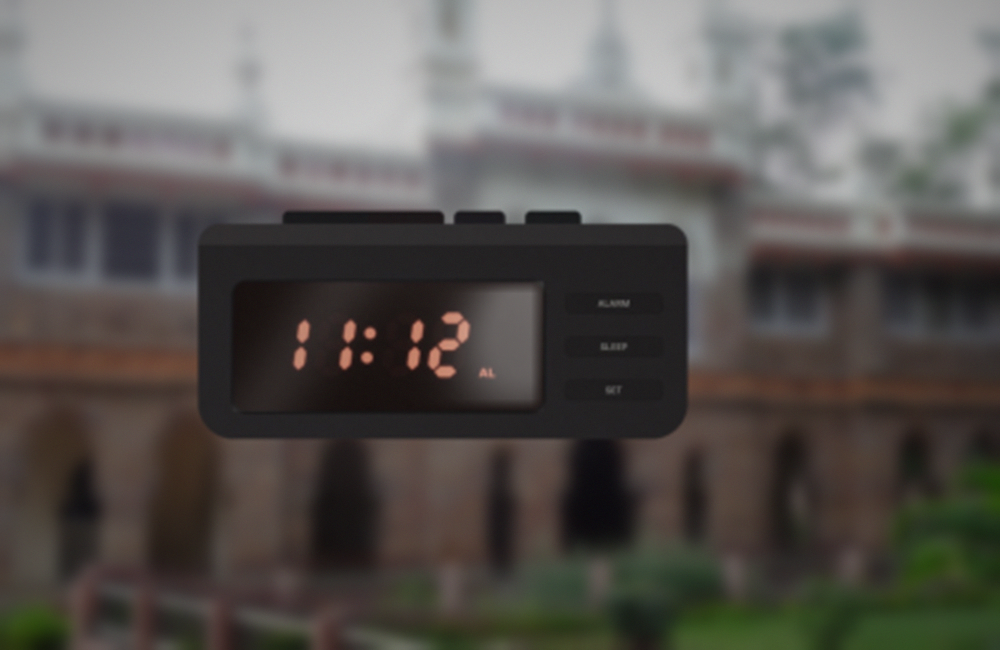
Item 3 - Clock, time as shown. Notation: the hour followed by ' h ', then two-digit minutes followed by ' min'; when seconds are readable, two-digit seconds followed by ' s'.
11 h 12 min
